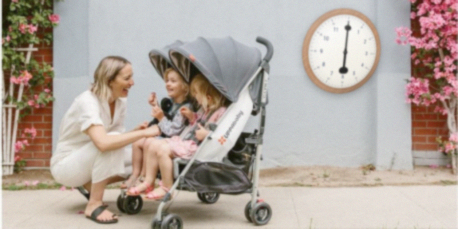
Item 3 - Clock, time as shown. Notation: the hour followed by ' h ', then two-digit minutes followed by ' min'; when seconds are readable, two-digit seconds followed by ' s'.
6 h 00 min
